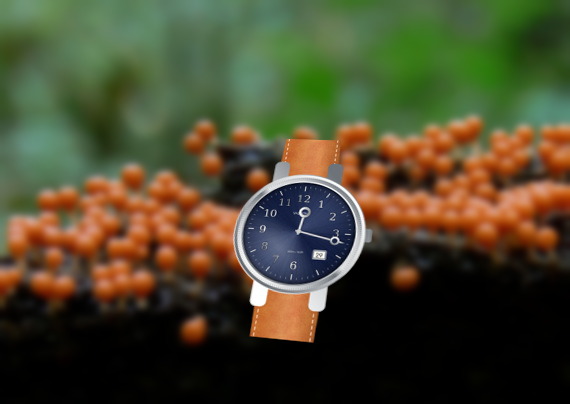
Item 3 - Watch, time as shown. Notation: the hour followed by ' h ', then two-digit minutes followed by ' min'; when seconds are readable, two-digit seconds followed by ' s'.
12 h 17 min
